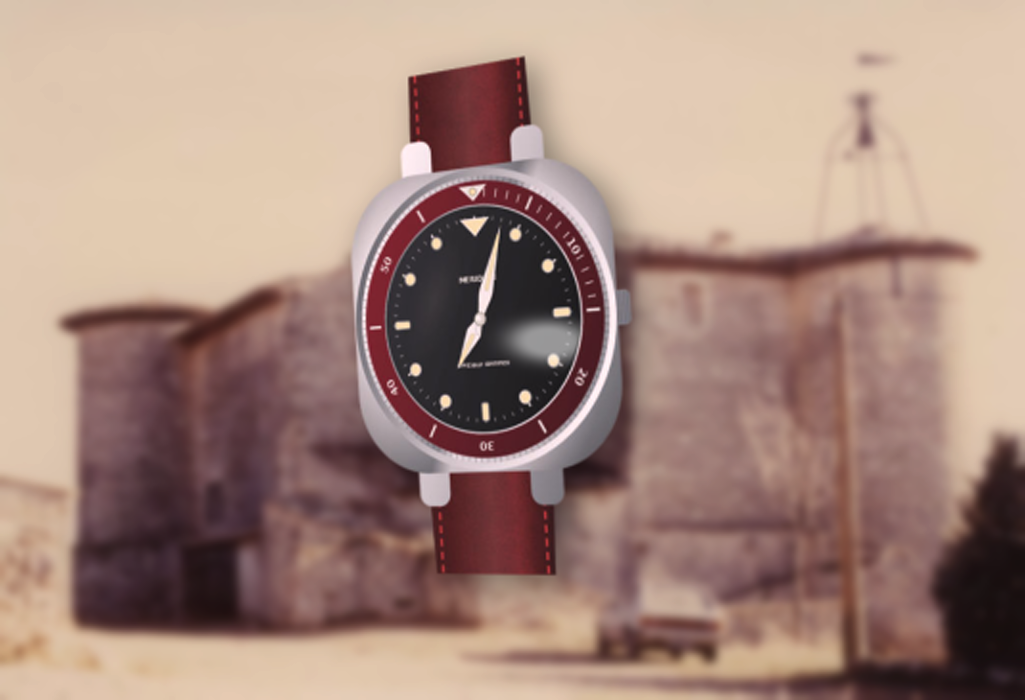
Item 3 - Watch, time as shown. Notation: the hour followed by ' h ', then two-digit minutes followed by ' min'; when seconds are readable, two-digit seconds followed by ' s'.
7 h 03 min
